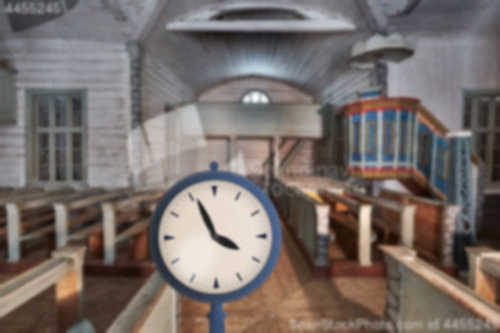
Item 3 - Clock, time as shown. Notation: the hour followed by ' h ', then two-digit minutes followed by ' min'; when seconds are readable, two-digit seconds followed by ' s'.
3 h 56 min
